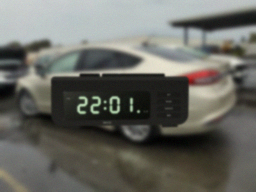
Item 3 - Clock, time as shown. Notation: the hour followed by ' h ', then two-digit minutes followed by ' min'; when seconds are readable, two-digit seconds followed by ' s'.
22 h 01 min
